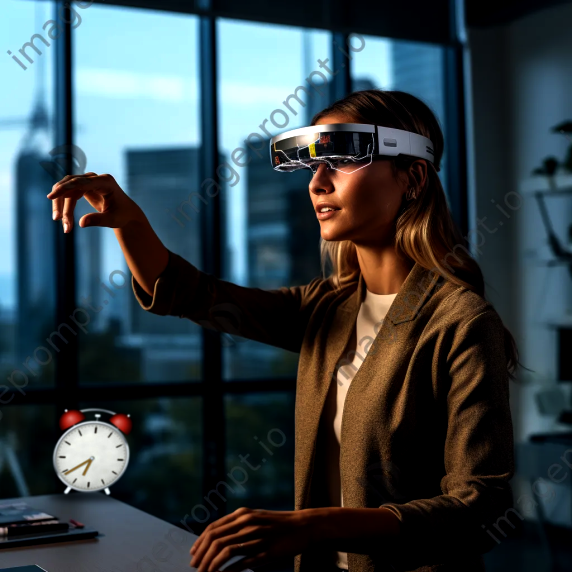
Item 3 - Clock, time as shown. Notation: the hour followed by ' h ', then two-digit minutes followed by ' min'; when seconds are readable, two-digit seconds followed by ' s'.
6 h 39 min
